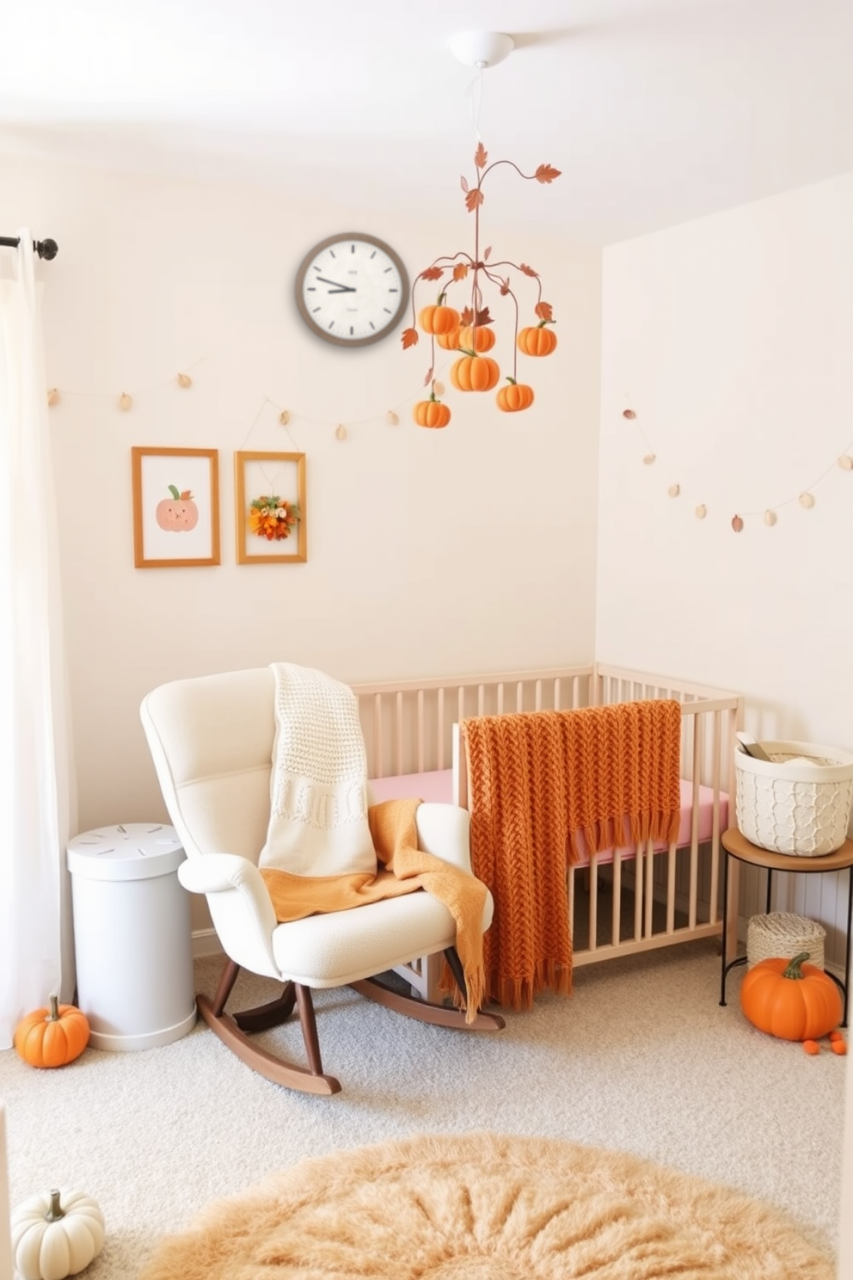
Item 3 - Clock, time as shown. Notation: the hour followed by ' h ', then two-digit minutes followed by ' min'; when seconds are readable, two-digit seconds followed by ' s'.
8 h 48 min
